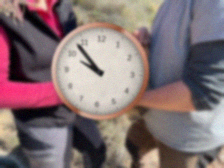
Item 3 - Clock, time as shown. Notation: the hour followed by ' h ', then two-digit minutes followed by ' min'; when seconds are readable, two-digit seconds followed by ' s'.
9 h 53 min
